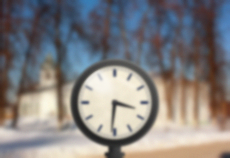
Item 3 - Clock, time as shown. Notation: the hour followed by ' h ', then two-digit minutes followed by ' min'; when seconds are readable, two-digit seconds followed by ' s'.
3 h 31 min
